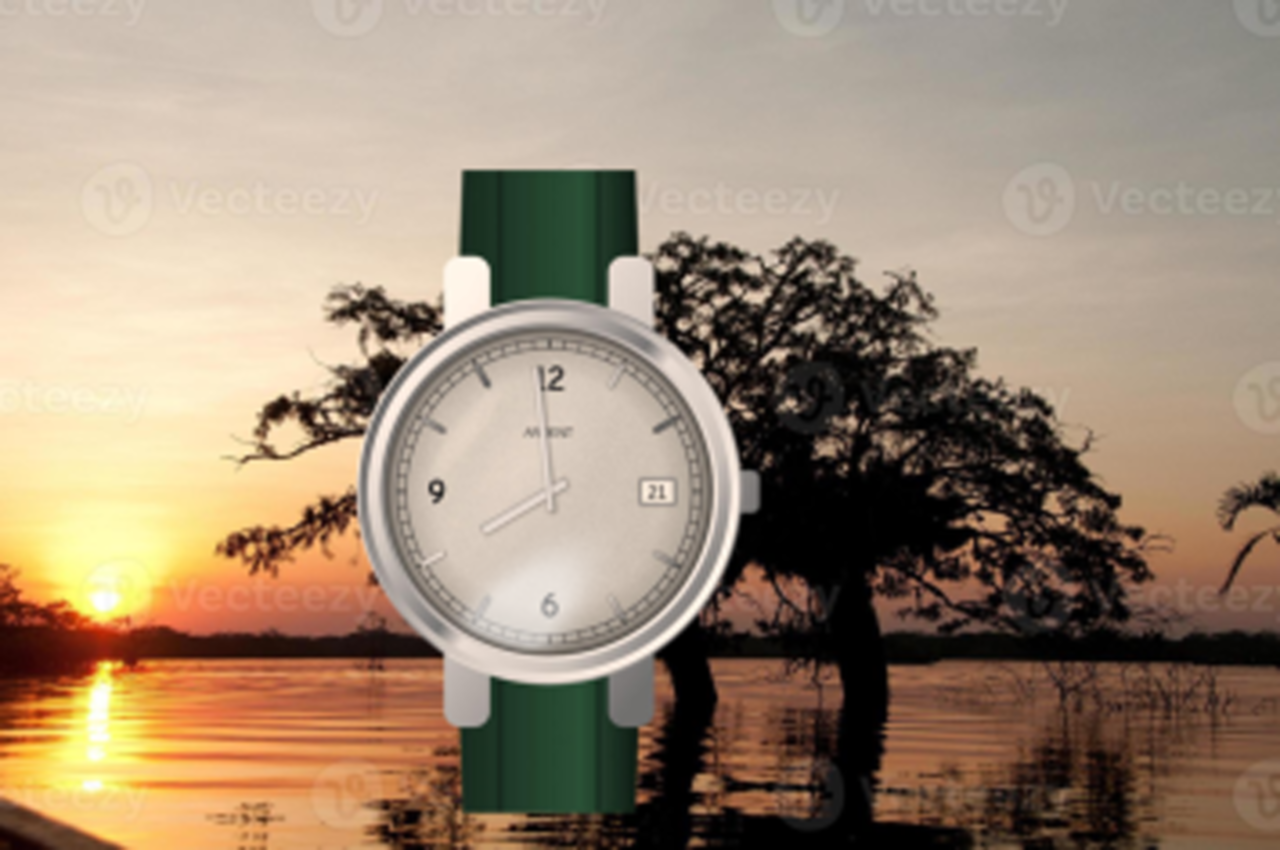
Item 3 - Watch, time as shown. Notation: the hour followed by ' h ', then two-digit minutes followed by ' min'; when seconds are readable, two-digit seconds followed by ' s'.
7 h 59 min
